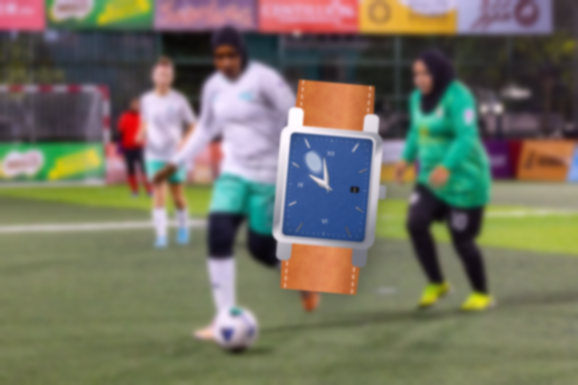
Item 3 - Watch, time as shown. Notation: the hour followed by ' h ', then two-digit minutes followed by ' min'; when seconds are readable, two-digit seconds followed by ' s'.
9 h 58 min
